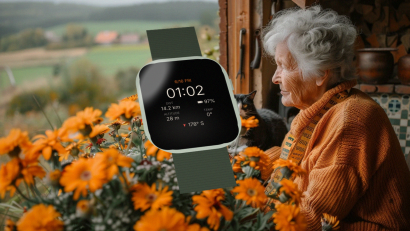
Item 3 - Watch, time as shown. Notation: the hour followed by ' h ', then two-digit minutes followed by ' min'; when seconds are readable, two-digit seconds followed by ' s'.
1 h 02 min
